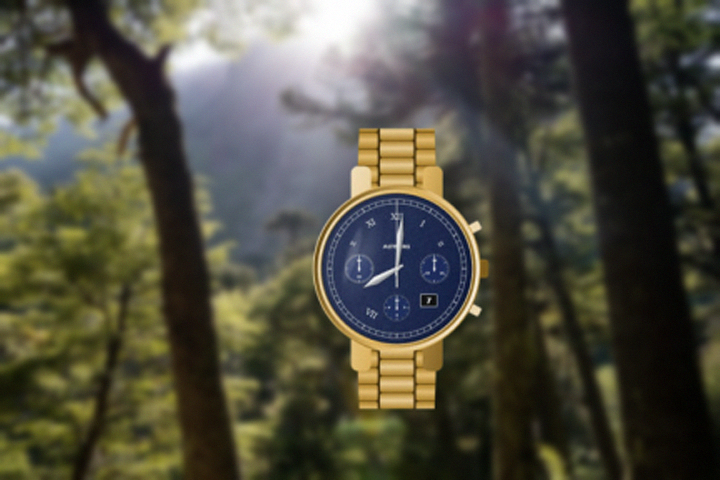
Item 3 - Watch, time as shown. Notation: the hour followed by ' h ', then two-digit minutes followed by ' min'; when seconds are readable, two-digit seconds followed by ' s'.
8 h 01 min
